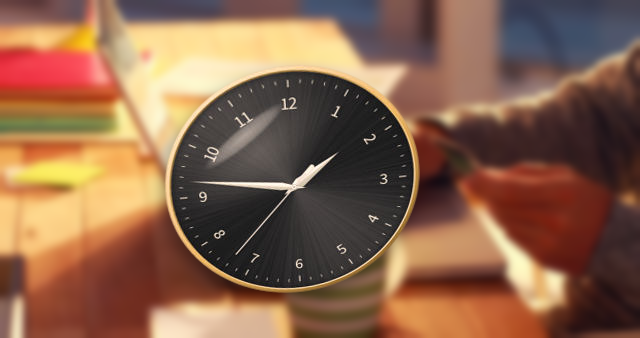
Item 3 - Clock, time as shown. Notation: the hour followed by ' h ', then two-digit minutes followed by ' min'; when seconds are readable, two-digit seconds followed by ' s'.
1 h 46 min 37 s
